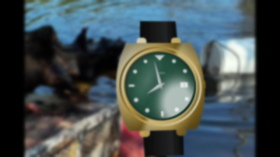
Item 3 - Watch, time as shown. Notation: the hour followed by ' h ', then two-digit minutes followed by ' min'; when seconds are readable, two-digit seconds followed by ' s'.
7 h 58 min
